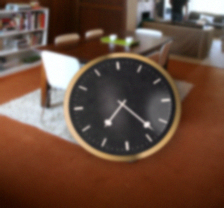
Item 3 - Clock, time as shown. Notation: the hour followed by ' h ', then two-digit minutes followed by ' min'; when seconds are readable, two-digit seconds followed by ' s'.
7 h 23 min
